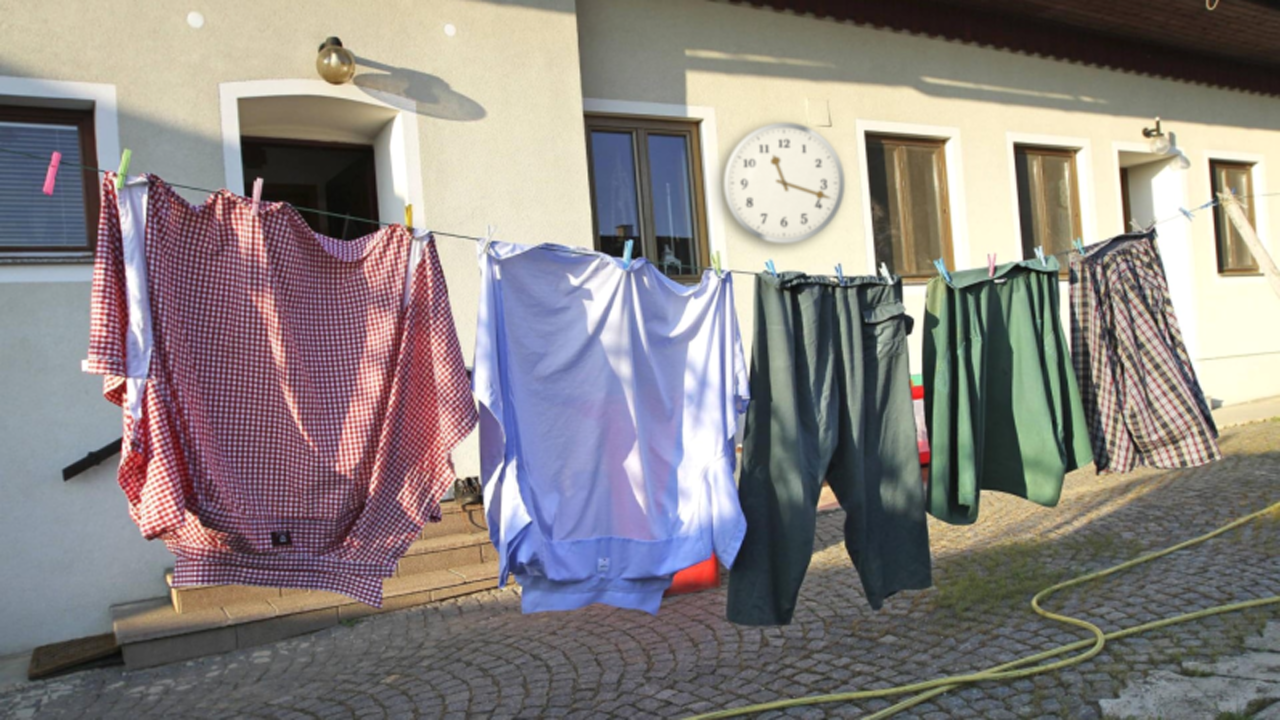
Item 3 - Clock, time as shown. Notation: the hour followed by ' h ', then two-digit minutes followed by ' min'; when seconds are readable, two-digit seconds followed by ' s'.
11 h 18 min
